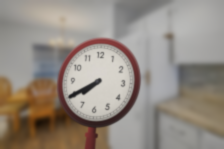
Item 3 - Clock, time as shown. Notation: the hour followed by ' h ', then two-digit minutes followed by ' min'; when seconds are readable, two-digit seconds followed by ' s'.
7 h 40 min
